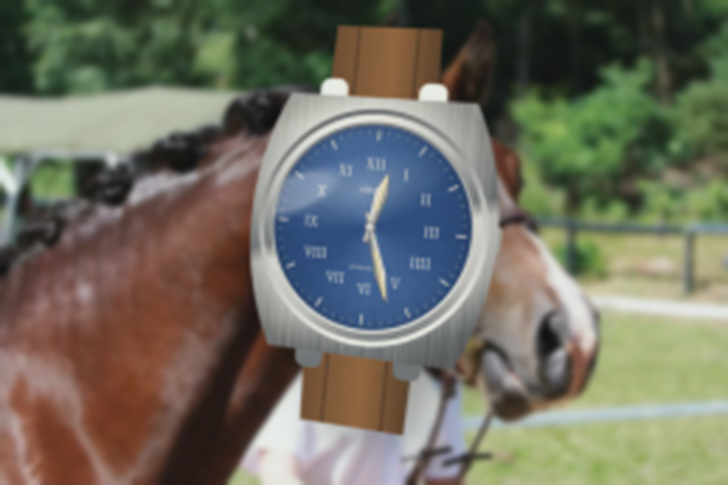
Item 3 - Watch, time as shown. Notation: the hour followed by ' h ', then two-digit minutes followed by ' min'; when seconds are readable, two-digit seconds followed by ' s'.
12 h 27 min
